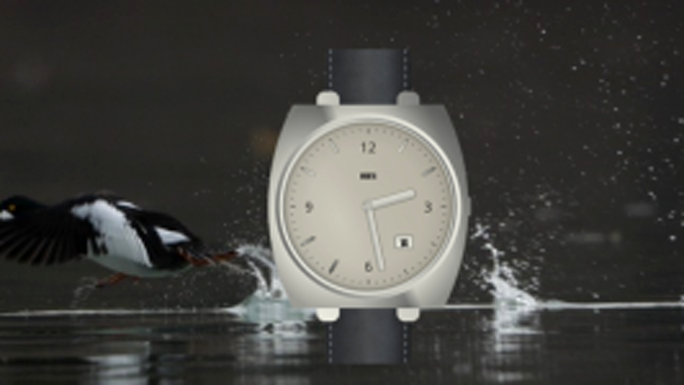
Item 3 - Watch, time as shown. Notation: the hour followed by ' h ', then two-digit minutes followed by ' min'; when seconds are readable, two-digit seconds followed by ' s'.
2 h 28 min
